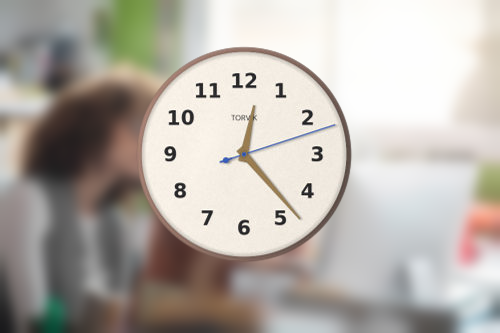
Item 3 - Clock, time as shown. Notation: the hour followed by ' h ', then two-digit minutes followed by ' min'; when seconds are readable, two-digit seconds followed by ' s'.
12 h 23 min 12 s
